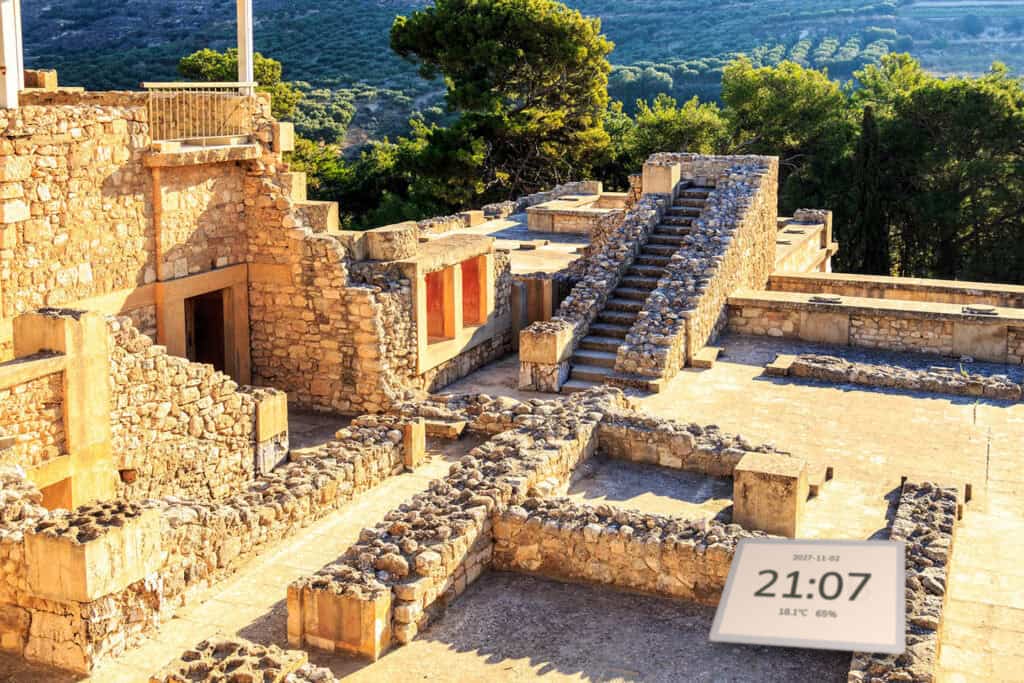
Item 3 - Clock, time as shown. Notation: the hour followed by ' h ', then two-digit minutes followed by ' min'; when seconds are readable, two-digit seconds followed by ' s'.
21 h 07 min
